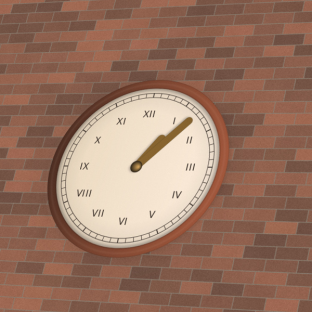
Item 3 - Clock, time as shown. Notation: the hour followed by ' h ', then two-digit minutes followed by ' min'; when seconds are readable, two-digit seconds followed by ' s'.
1 h 07 min
